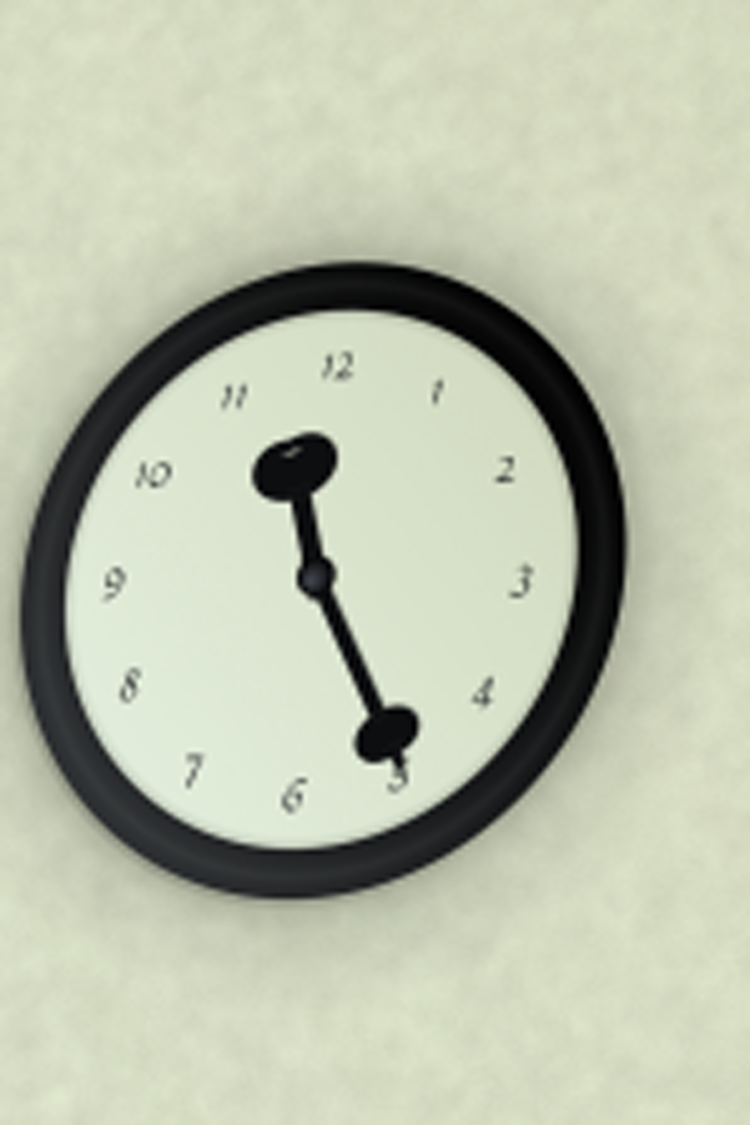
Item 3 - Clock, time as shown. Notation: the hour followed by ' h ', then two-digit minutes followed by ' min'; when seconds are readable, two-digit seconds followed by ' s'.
11 h 25 min
